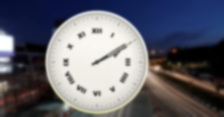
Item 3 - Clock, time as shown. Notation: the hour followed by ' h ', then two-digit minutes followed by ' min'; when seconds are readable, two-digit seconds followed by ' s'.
2 h 10 min
